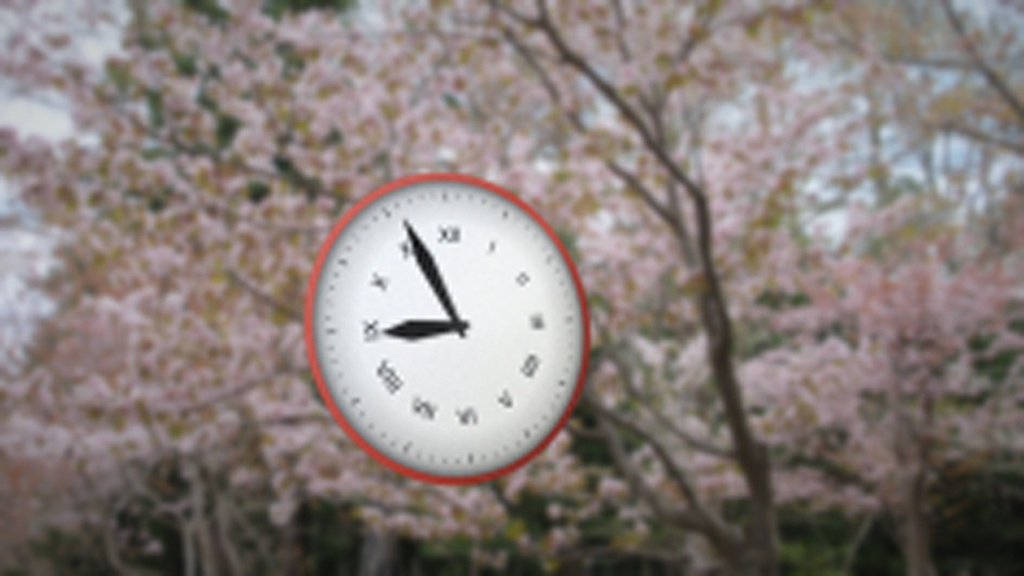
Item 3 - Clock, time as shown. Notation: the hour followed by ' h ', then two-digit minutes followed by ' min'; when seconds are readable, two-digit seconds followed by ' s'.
8 h 56 min
